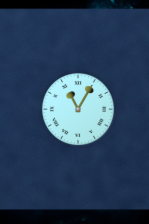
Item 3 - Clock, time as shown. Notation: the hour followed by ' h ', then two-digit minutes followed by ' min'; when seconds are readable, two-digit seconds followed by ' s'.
11 h 05 min
